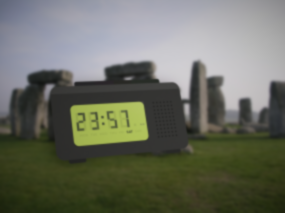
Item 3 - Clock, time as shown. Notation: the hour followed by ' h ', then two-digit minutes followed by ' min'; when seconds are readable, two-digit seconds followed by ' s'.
23 h 57 min
